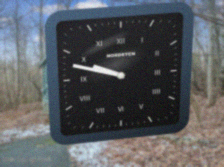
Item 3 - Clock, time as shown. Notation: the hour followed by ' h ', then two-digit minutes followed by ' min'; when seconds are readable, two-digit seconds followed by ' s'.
9 h 48 min
